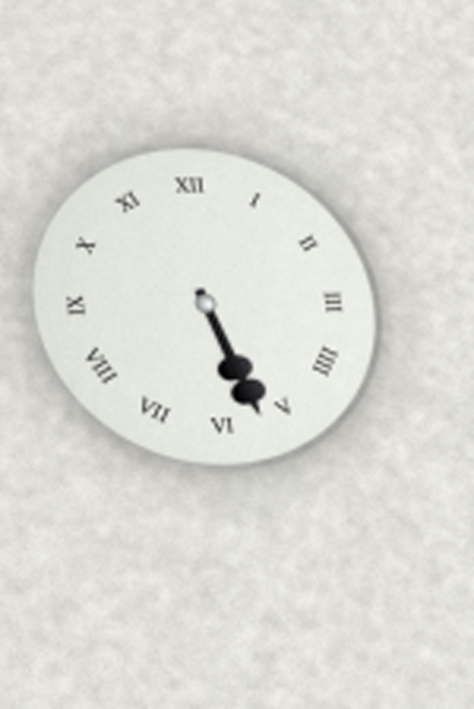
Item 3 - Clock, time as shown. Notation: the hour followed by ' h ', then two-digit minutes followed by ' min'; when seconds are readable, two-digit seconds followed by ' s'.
5 h 27 min
